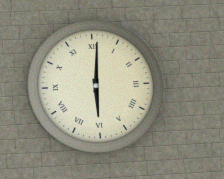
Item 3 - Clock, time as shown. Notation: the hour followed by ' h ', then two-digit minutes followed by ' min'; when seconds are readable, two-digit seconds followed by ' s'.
6 h 01 min
